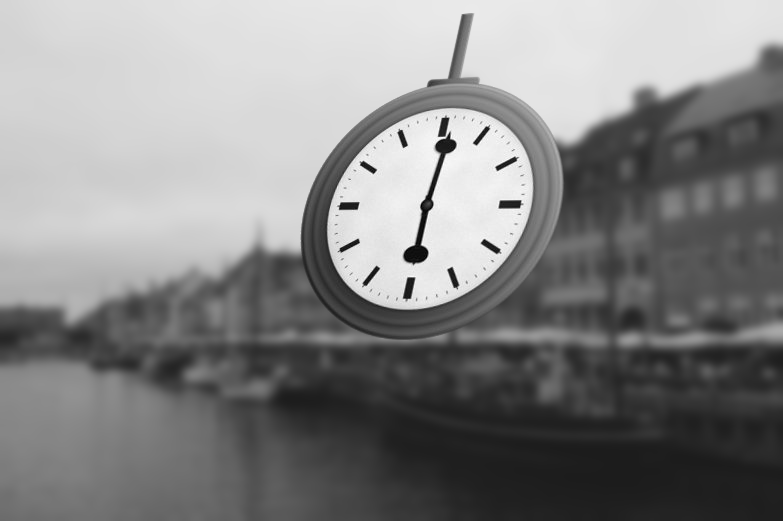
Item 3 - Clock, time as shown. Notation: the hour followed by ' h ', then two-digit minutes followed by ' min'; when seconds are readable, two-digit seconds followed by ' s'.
6 h 01 min
